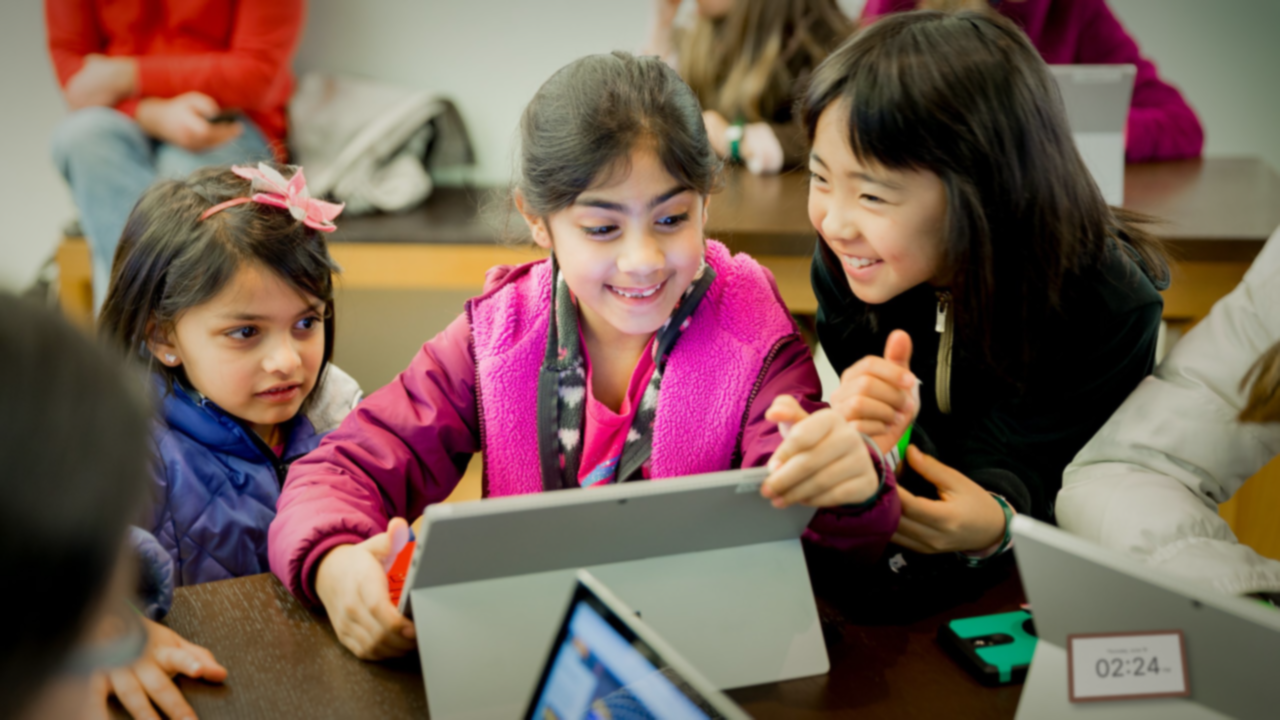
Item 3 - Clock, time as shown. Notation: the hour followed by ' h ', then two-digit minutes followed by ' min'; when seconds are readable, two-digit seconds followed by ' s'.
2 h 24 min
